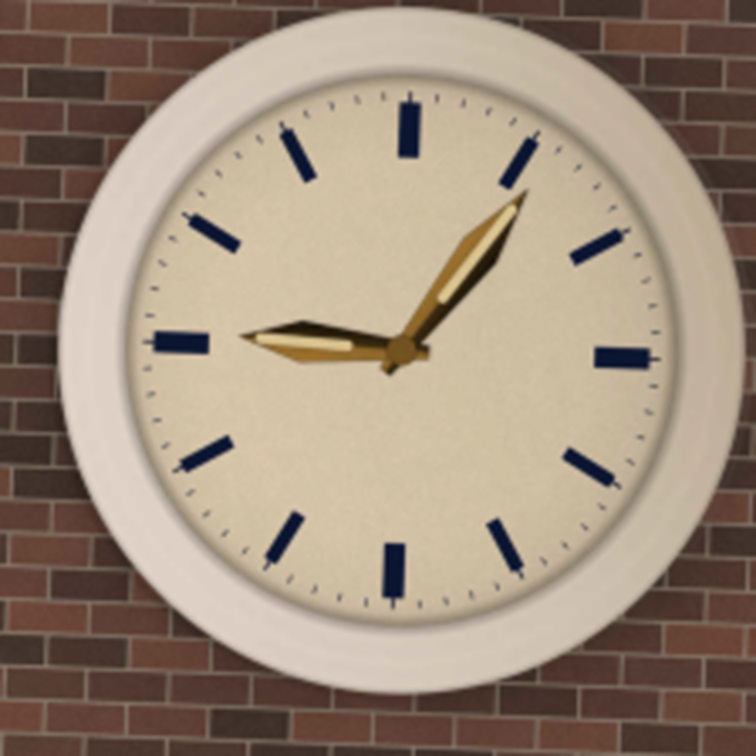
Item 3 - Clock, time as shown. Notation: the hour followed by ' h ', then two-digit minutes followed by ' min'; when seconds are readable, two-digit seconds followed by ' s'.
9 h 06 min
